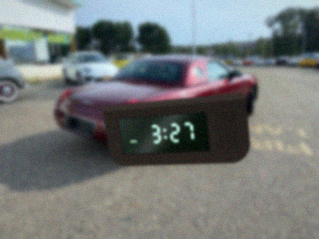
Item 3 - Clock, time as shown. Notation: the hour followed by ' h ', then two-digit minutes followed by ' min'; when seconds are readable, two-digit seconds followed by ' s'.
3 h 27 min
